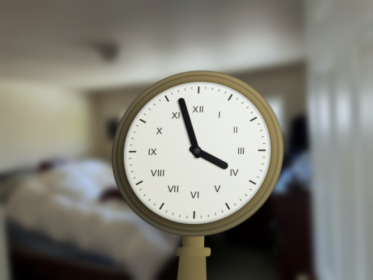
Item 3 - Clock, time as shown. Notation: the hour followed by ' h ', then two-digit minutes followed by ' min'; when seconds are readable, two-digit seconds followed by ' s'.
3 h 57 min
